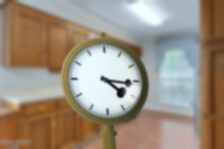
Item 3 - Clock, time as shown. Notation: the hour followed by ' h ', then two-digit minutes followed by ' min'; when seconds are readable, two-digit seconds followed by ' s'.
4 h 16 min
